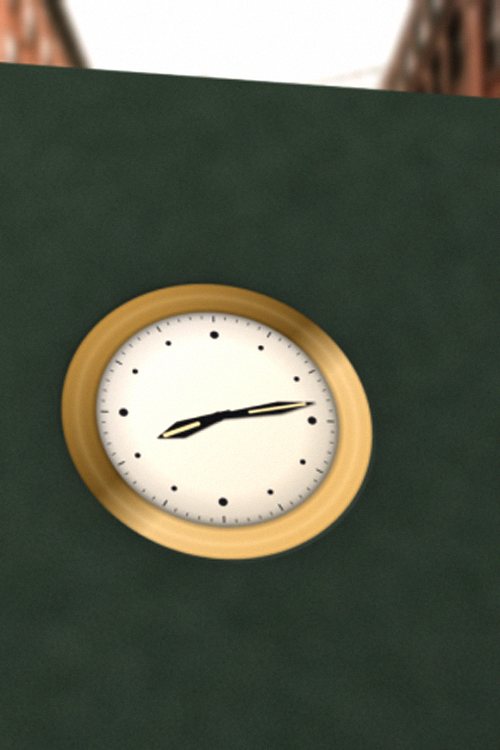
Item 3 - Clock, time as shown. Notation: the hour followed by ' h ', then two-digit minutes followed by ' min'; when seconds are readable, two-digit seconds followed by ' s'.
8 h 13 min
